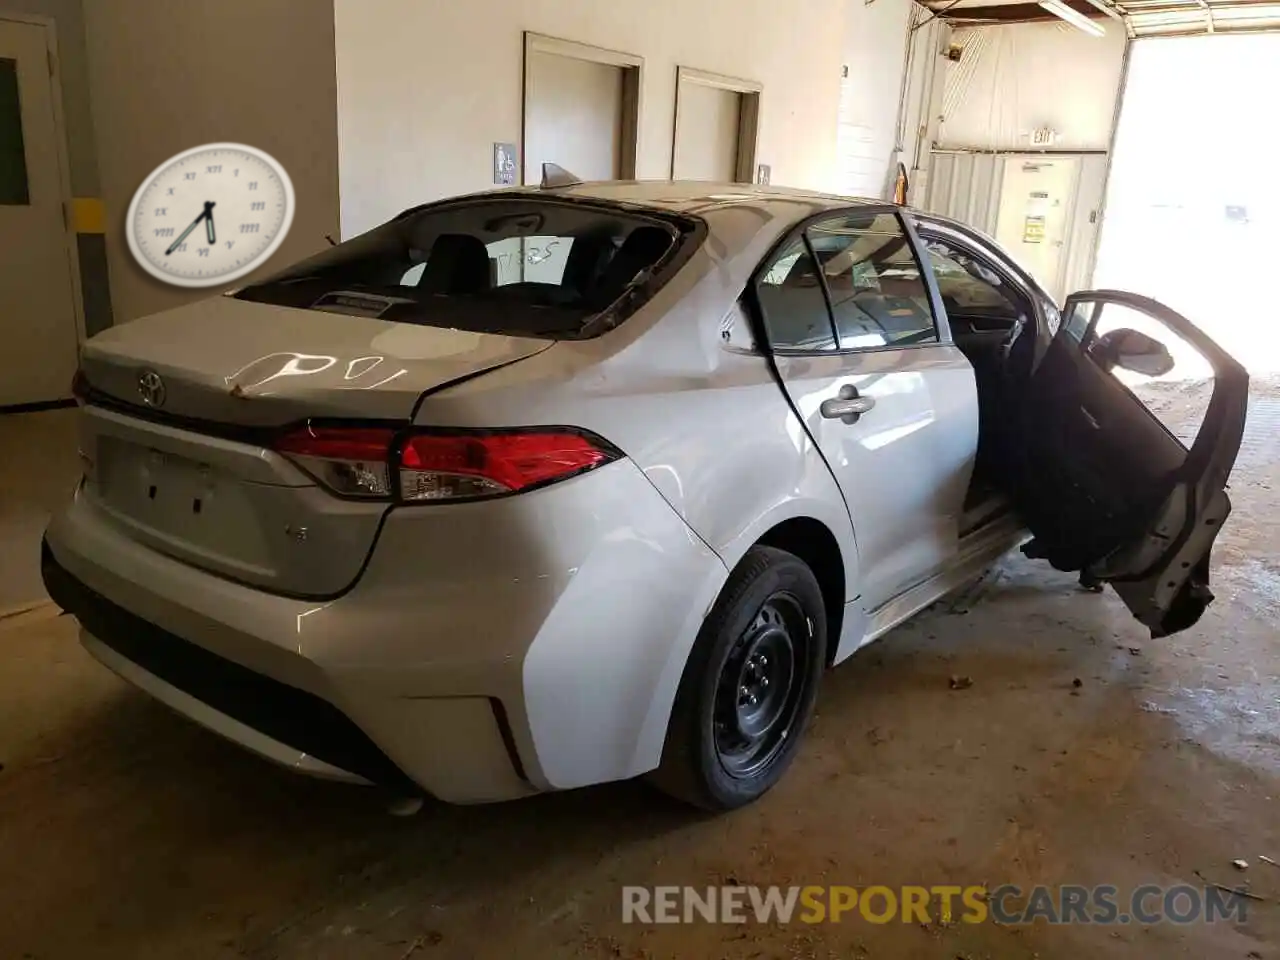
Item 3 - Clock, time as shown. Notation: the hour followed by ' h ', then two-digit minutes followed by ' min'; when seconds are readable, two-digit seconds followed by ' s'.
5 h 36 min
